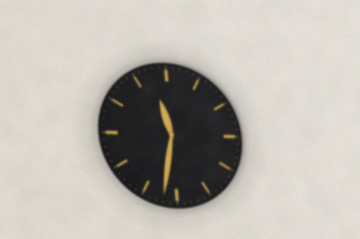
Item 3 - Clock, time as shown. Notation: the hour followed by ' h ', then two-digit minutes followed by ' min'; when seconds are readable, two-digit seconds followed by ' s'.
11 h 32 min
